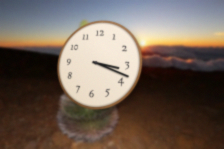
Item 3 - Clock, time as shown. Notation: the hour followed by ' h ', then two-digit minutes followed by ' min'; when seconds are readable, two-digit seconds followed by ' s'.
3 h 18 min
